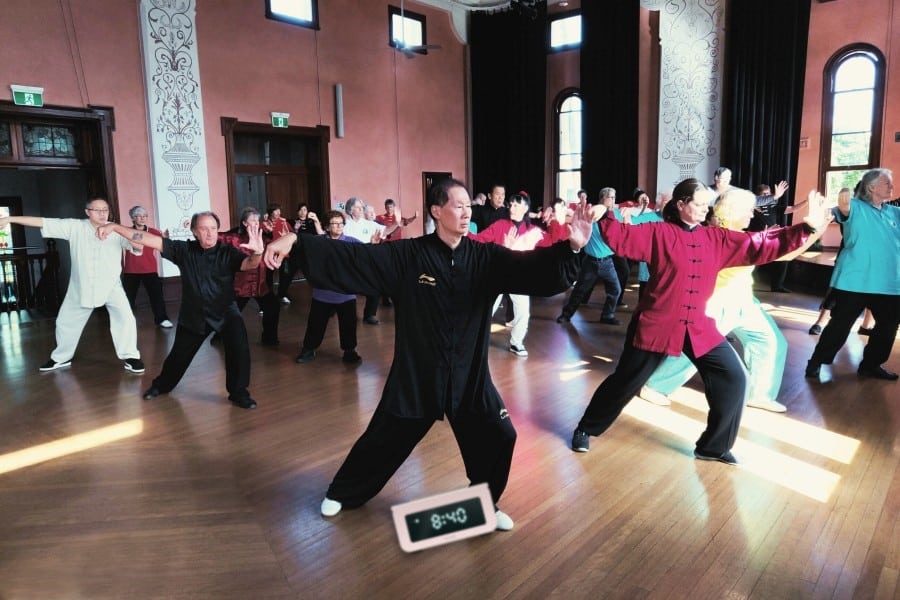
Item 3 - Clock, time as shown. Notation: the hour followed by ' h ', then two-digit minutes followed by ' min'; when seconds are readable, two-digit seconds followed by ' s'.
8 h 40 min
